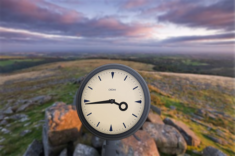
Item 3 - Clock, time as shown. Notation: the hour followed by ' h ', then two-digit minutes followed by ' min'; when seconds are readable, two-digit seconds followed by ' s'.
3 h 44 min
